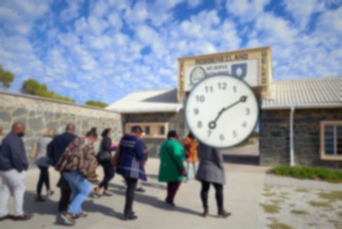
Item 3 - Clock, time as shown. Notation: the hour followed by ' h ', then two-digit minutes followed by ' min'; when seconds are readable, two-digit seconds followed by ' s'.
7 h 10 min
